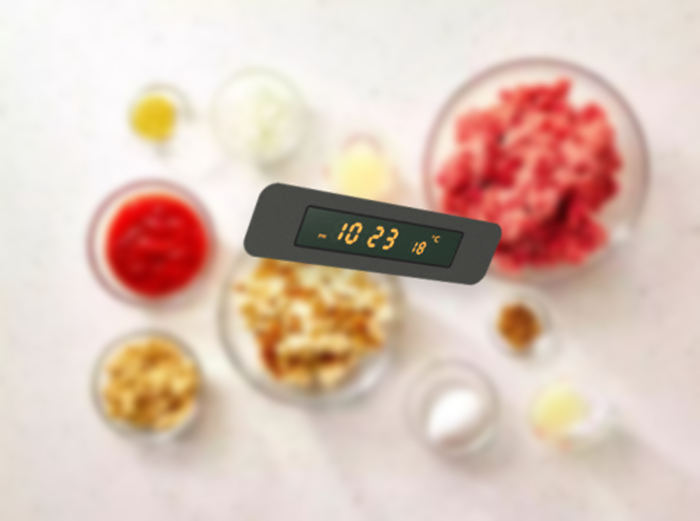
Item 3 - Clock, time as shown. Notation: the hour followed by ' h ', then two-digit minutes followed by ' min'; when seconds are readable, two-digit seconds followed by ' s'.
10 h 23 min
